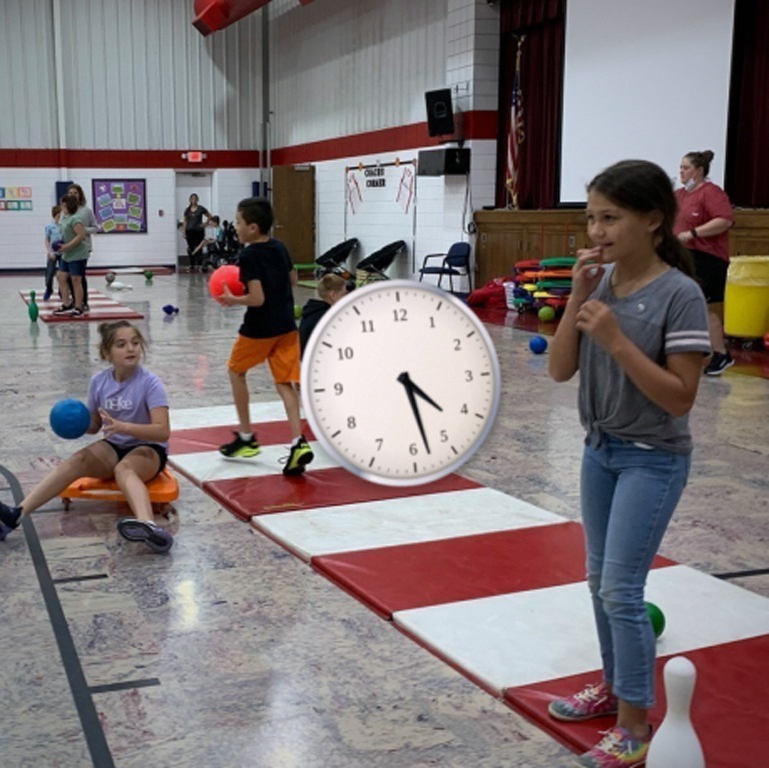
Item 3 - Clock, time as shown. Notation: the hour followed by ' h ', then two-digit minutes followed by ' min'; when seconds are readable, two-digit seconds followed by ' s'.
4 h 28 min
